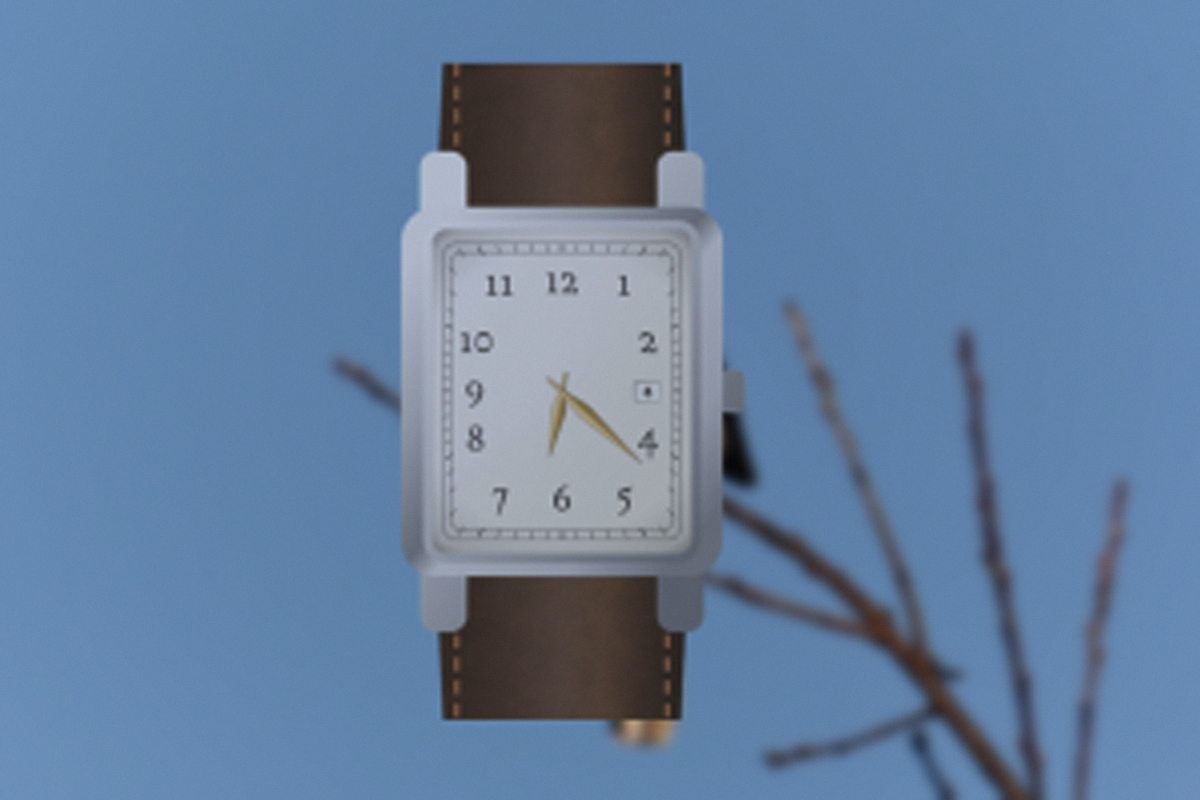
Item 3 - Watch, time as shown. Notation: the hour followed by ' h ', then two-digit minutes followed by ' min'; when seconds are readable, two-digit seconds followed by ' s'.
6 h 22 min
